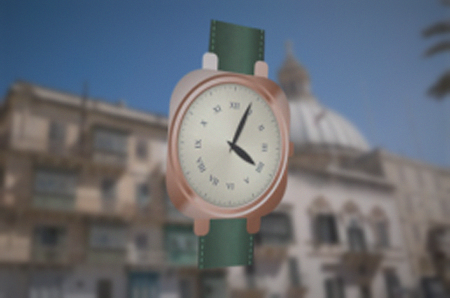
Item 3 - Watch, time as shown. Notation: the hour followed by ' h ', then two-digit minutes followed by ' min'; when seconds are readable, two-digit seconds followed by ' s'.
4 h 04 min
